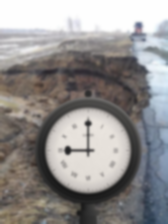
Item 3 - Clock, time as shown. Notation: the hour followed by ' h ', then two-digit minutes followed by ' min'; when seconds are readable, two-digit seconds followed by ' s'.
9 h 00 min
